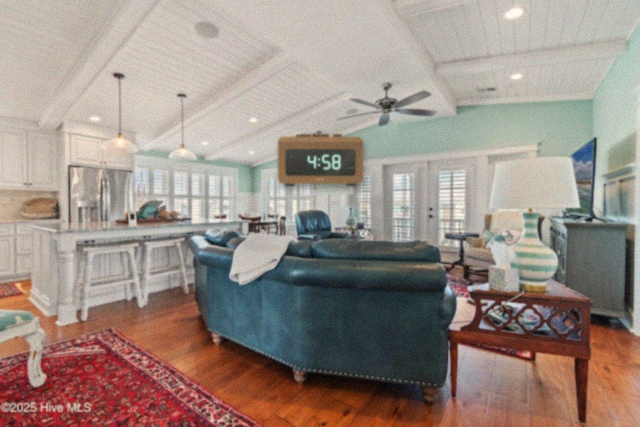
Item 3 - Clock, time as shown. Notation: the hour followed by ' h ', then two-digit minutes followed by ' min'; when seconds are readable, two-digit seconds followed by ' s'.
4 h 58 min
